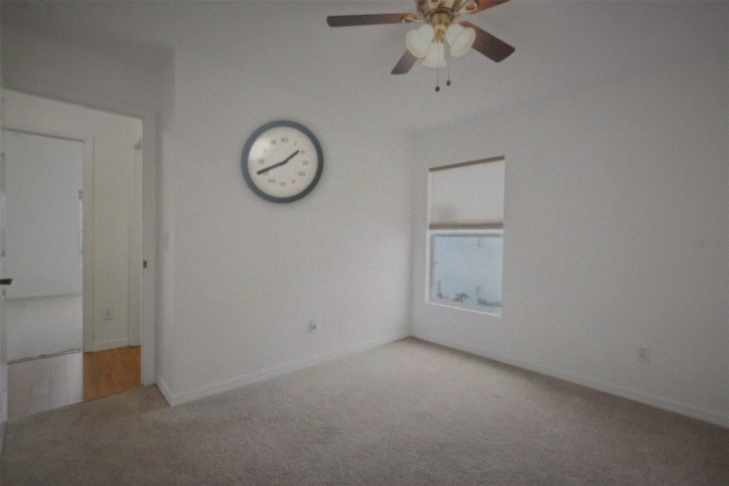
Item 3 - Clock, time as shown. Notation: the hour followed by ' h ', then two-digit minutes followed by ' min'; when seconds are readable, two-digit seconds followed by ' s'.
1 h 41 min
